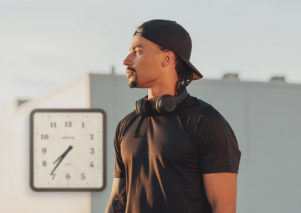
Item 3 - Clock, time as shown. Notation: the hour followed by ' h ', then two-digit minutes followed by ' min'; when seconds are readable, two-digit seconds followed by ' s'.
7 h 36 min
